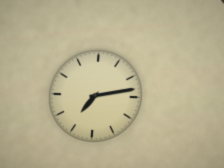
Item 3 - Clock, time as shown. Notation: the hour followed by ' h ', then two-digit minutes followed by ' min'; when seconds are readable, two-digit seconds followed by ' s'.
7 h 13 min
